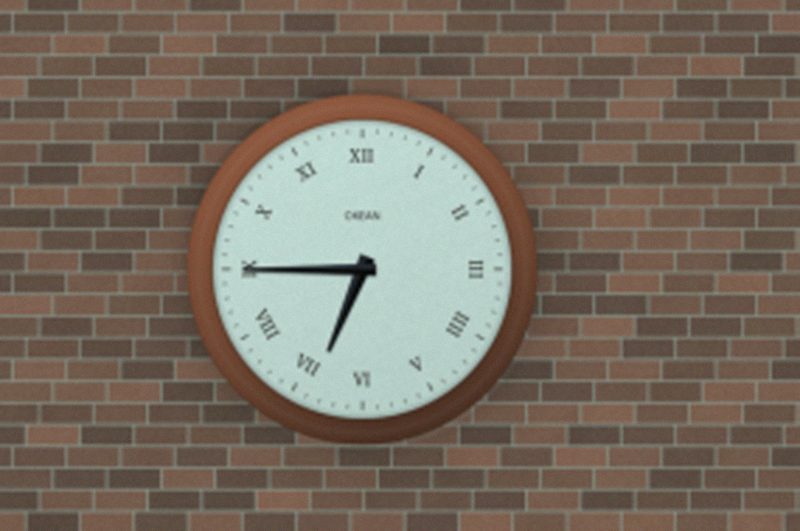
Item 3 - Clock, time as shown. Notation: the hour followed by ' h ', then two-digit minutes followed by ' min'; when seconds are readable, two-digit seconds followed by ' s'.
6 h 45 min
